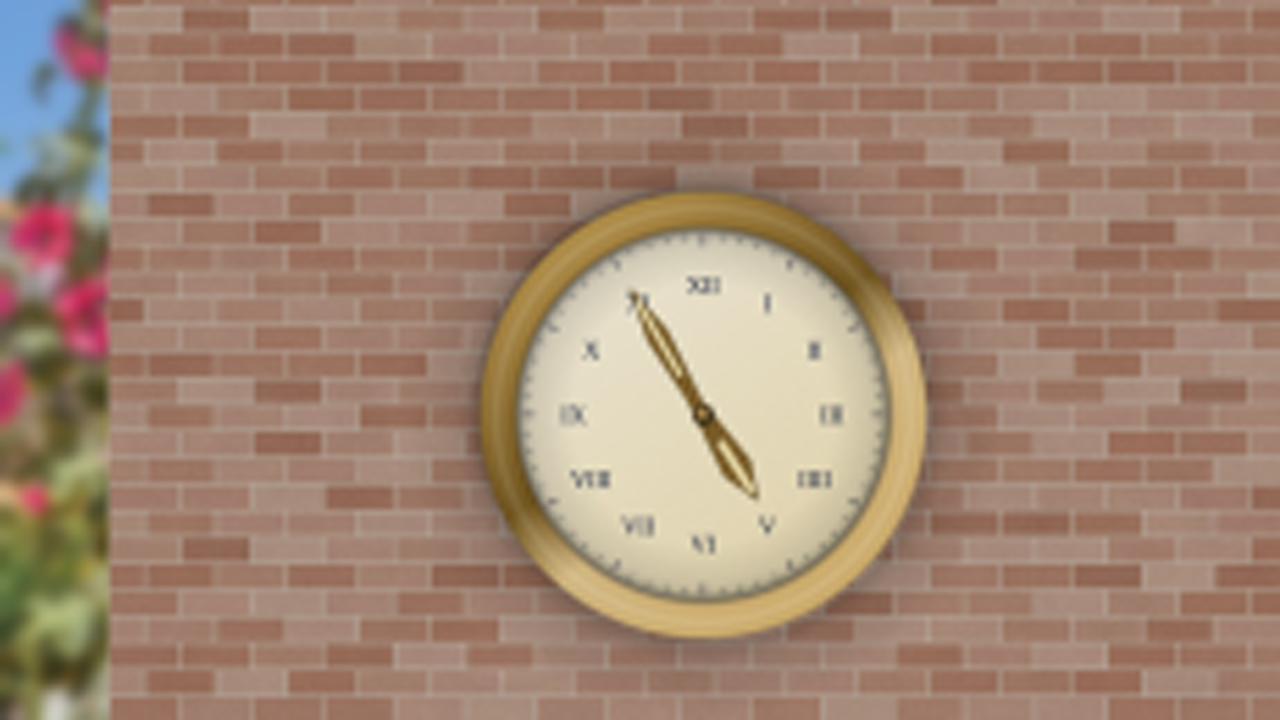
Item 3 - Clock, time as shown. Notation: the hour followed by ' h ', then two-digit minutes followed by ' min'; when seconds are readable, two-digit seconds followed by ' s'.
4 h 55 min
